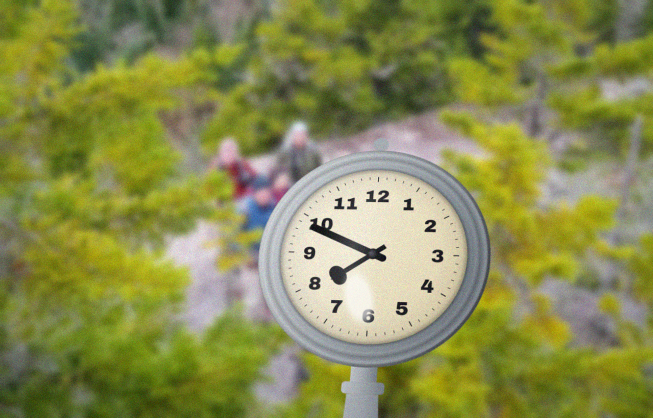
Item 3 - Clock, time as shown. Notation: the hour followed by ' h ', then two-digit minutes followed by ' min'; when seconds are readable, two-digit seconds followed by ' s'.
7 h 49 min
